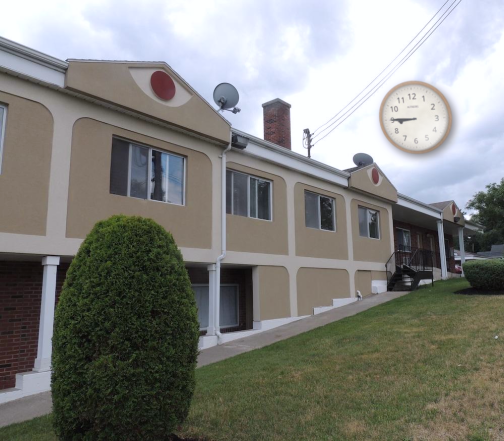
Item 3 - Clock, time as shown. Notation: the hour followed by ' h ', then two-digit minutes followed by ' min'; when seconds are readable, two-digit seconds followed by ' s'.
8 h 45 min
